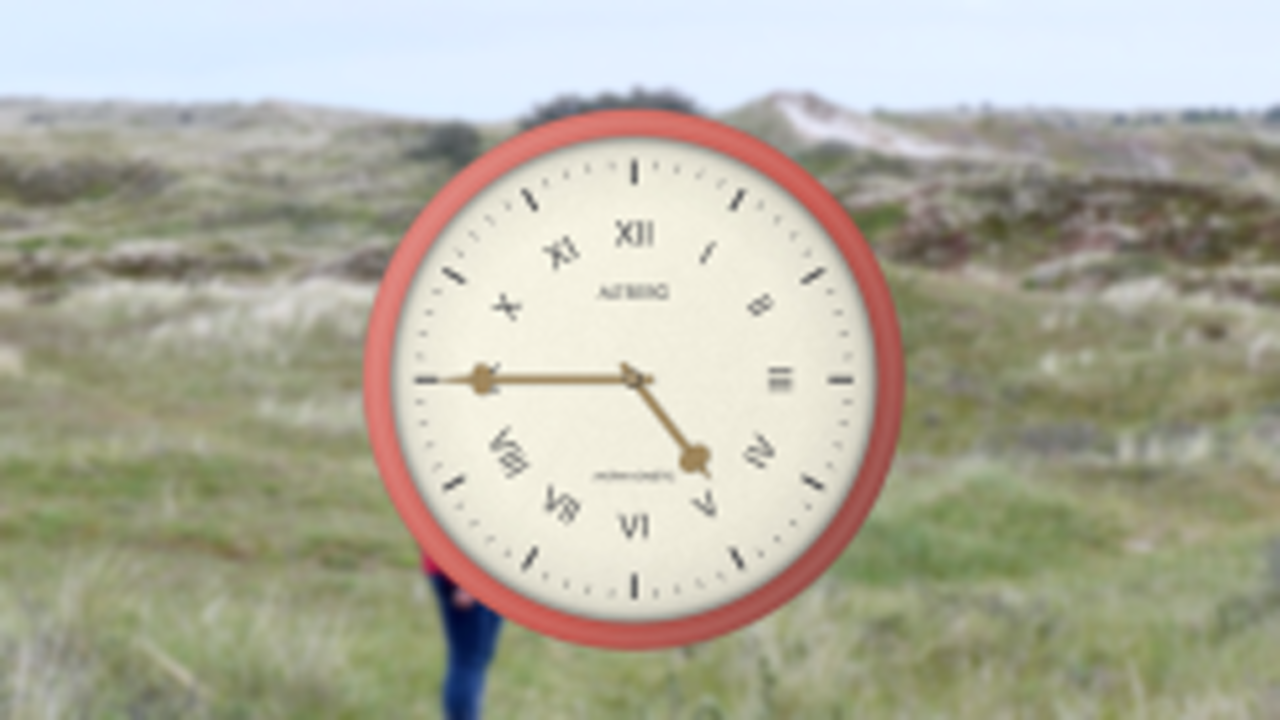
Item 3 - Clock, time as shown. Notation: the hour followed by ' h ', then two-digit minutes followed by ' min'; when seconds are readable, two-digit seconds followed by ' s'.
4 h 45 min
